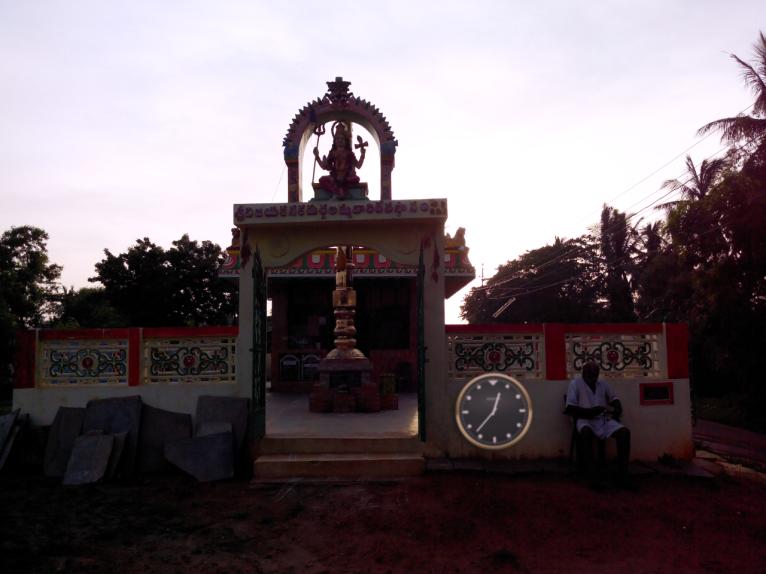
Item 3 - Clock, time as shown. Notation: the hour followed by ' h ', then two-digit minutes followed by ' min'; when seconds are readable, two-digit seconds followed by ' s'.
12 h 37 min
